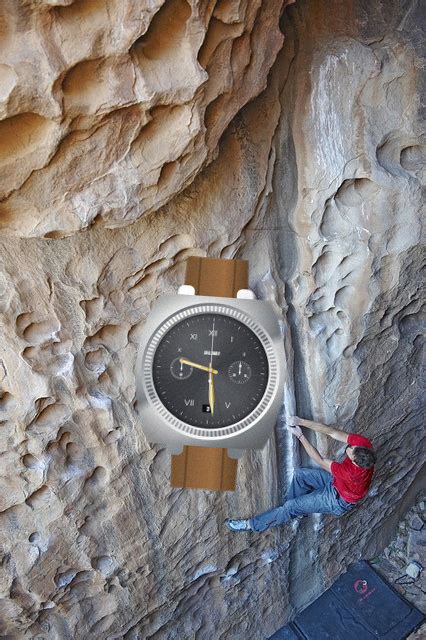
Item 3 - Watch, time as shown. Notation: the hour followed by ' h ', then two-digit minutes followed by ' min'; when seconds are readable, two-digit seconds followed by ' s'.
9 h 29 min
